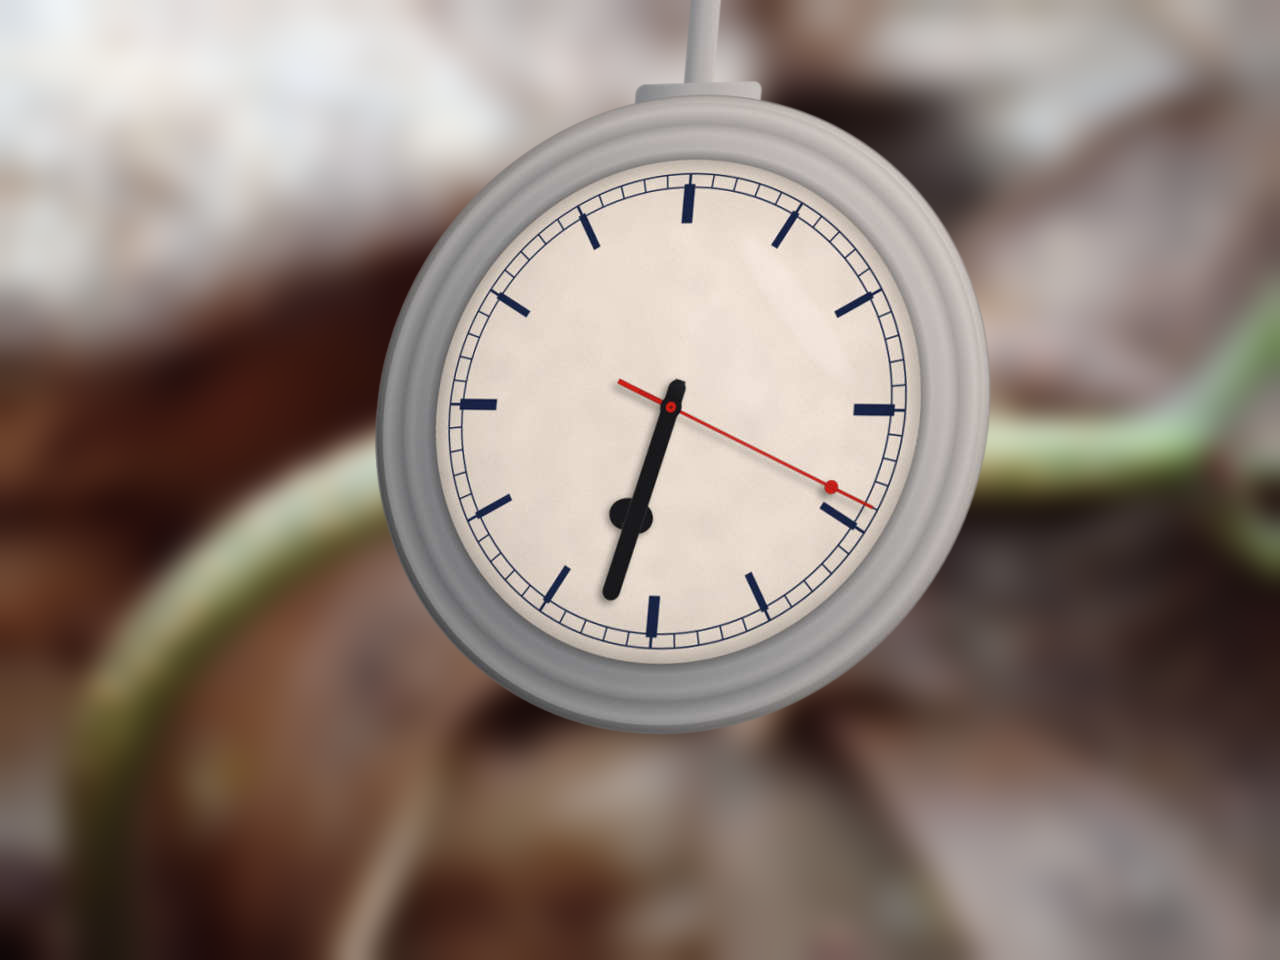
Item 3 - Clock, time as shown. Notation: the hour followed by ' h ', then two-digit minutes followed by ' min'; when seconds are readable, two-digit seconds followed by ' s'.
6 h 32 min 19 s
